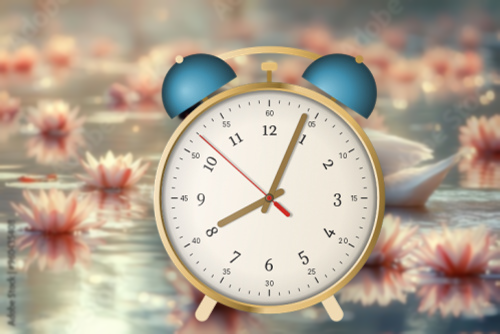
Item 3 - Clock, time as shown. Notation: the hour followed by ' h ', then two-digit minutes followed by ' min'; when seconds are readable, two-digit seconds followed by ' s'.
8 h 03 min 52 s
